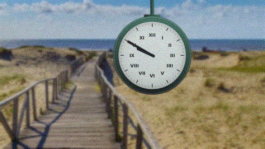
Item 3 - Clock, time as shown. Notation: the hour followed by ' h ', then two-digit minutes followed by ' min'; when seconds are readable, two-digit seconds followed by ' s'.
9 h 50 min
